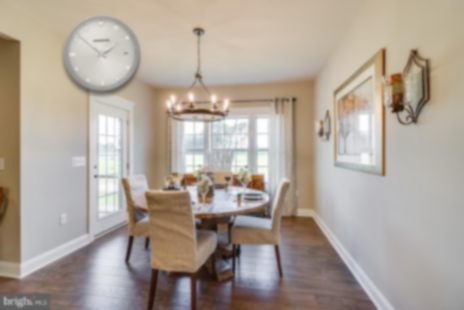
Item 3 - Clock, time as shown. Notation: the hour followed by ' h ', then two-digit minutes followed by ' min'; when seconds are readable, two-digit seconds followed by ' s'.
1 h 52 min
